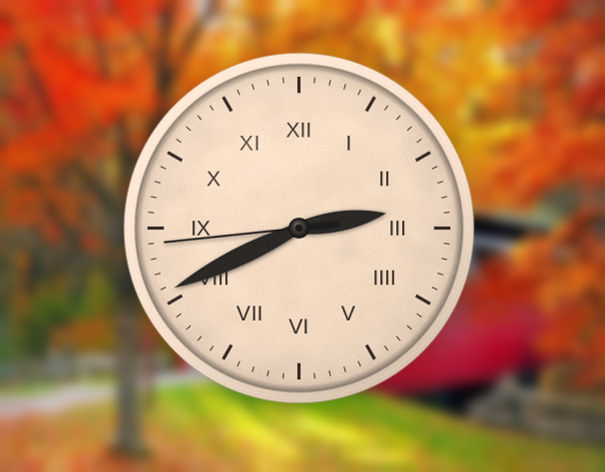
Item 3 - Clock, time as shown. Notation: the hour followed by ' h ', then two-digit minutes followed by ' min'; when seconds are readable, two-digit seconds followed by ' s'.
2 h 40 min 44 s
